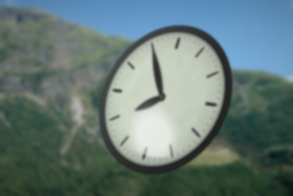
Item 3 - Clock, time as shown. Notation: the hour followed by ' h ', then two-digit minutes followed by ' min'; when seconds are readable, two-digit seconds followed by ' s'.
7 h 55 min
